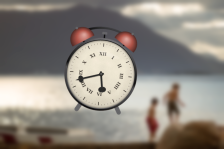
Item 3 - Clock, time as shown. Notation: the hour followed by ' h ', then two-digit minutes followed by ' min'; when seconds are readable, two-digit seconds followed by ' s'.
5 h 42 min
